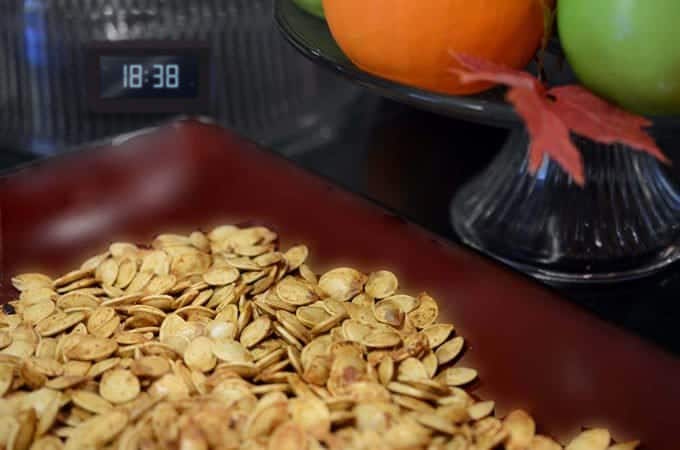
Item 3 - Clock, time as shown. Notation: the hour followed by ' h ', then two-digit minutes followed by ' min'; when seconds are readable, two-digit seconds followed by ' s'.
18 h 38 min
